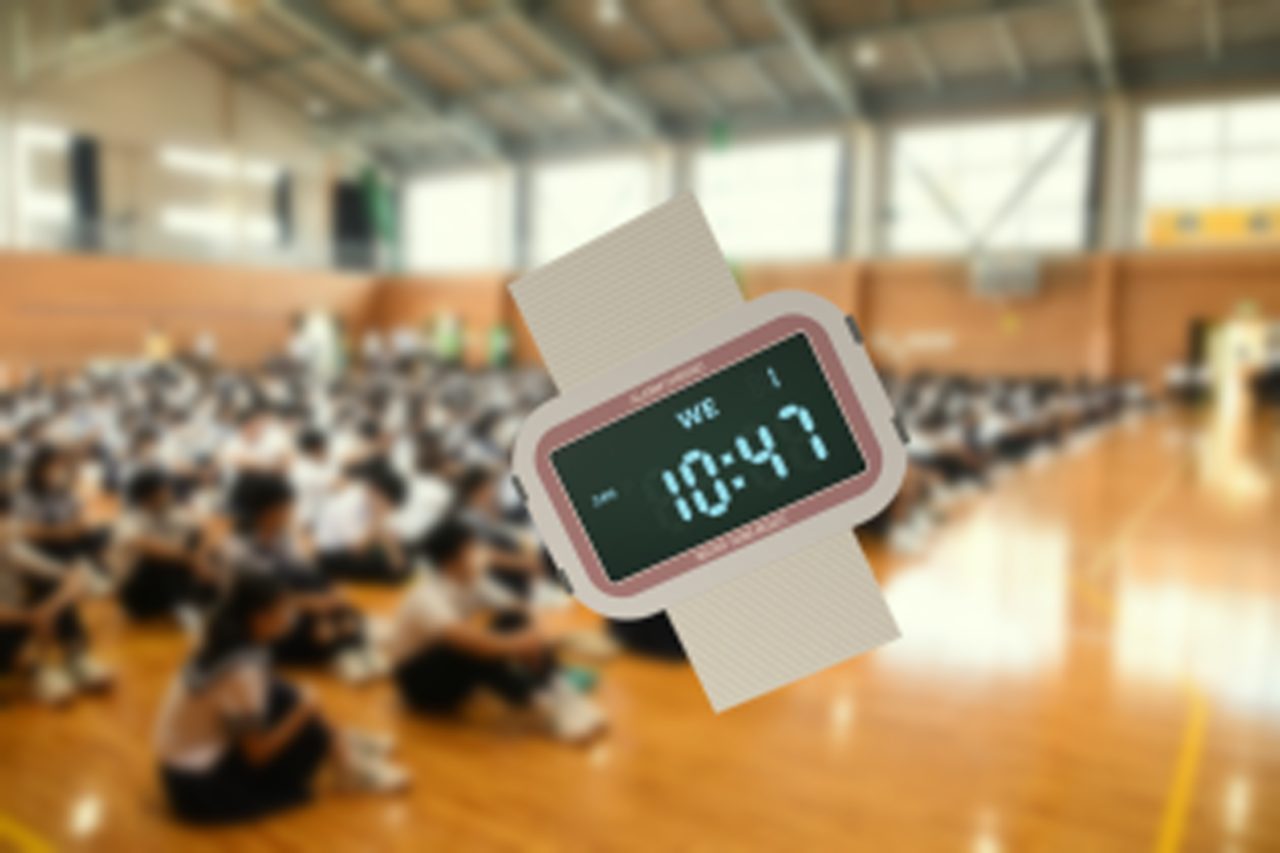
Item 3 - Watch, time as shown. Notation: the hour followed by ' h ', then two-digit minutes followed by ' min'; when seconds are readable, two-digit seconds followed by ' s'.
10 h 47 min
